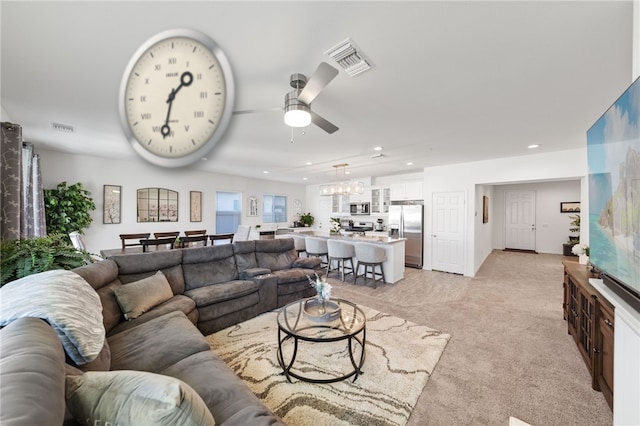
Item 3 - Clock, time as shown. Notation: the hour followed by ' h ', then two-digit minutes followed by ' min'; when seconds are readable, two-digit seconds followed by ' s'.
1 h 32 min
